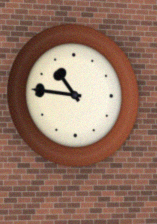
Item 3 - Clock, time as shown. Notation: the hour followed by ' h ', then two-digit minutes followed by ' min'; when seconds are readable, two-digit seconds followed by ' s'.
10 h 46 min
